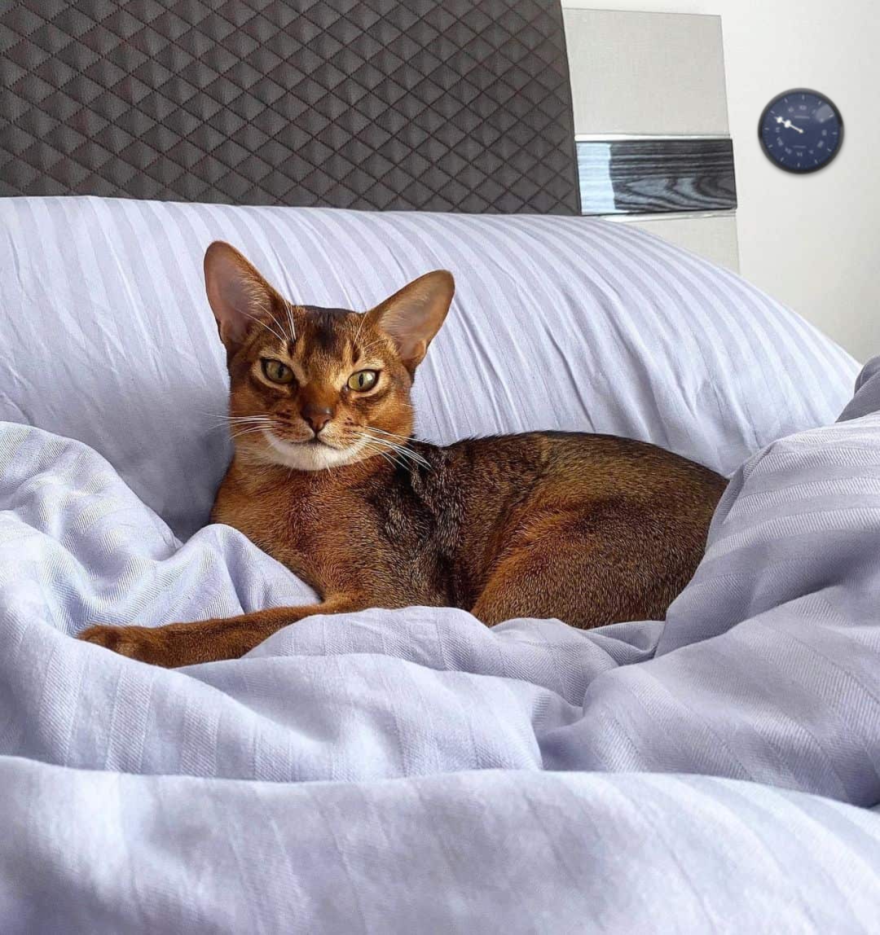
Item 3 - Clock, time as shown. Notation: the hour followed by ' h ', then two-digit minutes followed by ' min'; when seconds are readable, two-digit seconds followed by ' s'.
9 h 49 min
